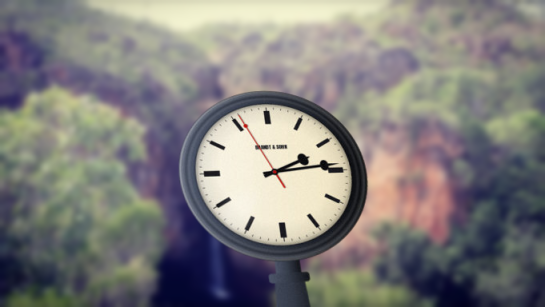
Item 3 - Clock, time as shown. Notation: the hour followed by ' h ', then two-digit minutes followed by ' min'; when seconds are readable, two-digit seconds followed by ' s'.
2 h 13 min 56 s
